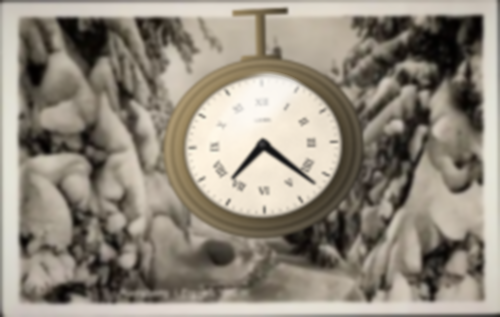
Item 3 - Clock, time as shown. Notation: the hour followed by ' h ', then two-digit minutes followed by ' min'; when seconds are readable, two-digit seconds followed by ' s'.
7 h 22 min
